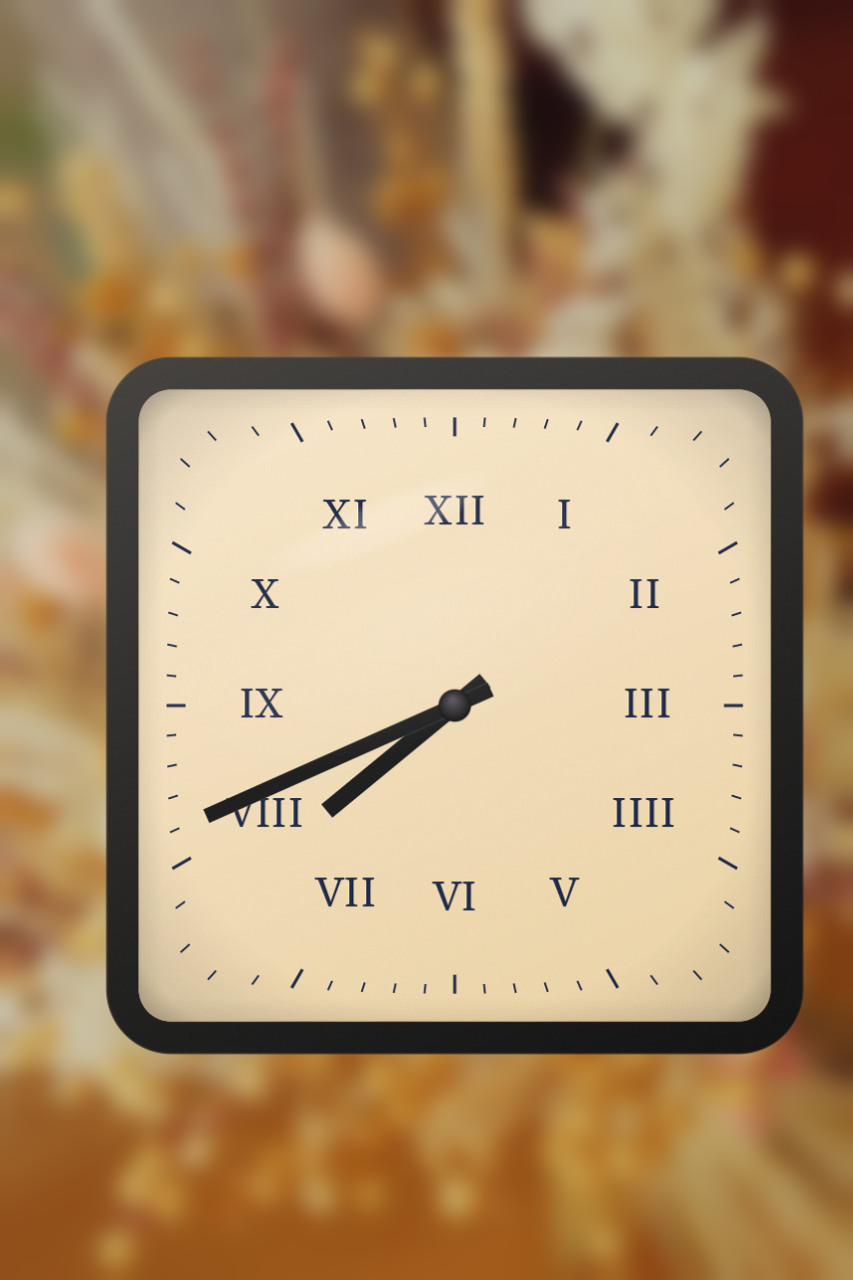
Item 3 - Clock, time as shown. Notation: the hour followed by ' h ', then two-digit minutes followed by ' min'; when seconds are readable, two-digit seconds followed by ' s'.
7 h 41 min
